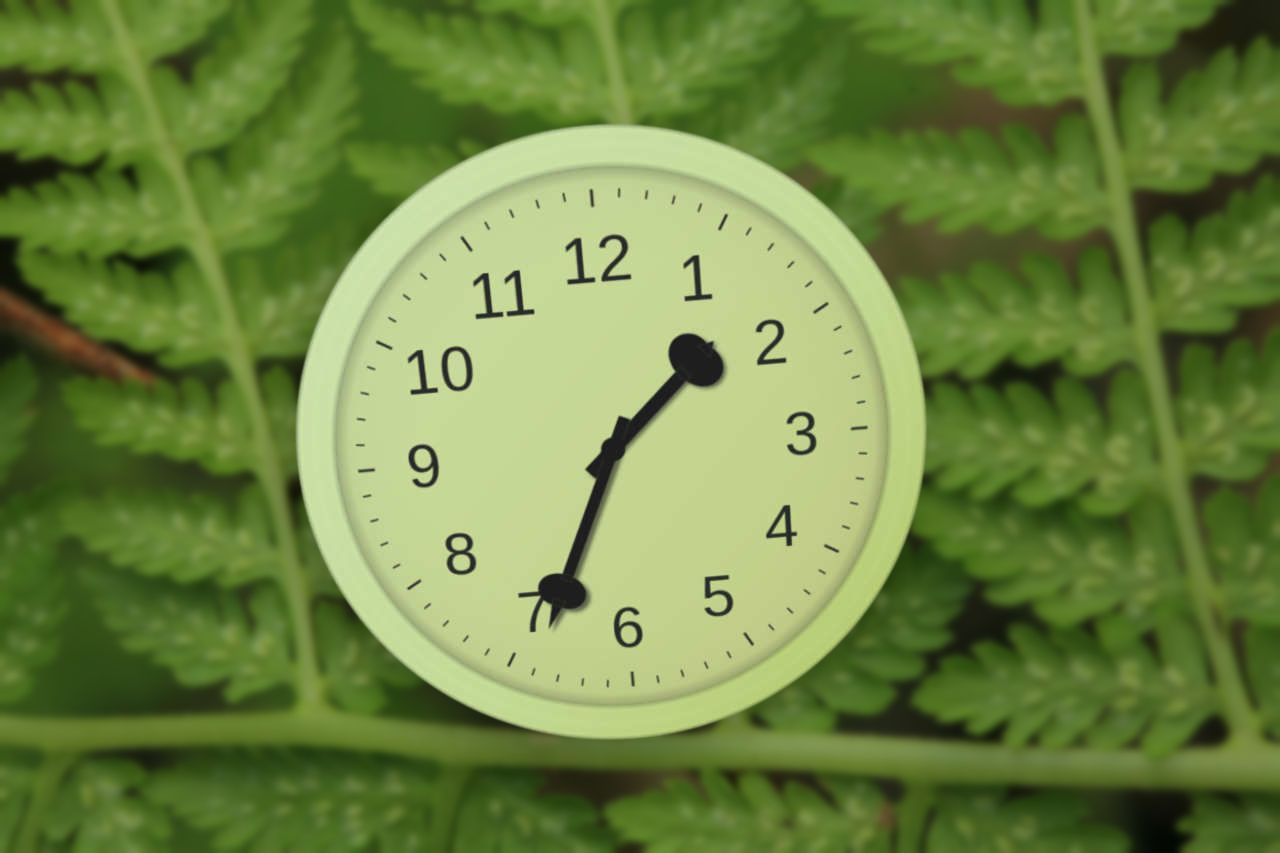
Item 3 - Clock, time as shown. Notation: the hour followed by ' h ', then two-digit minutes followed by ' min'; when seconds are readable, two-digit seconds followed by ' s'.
1 h 34 min
